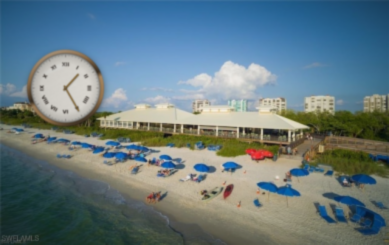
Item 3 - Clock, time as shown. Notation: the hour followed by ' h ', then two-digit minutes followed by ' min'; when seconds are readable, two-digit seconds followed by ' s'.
1 h 25 min
